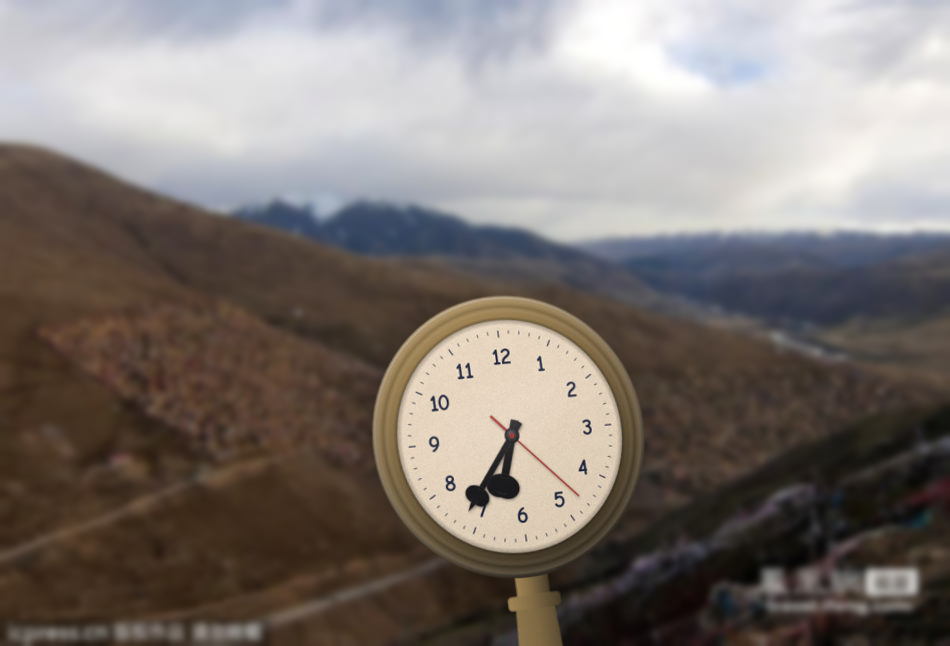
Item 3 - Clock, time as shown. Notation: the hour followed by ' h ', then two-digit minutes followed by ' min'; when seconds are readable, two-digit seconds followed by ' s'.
6 h 36 min 23 s
